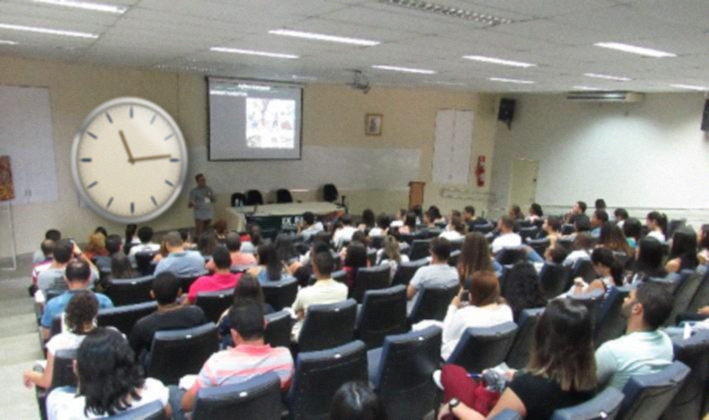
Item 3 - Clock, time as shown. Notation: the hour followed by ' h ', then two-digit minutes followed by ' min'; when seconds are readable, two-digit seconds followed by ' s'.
11 h 14 min
